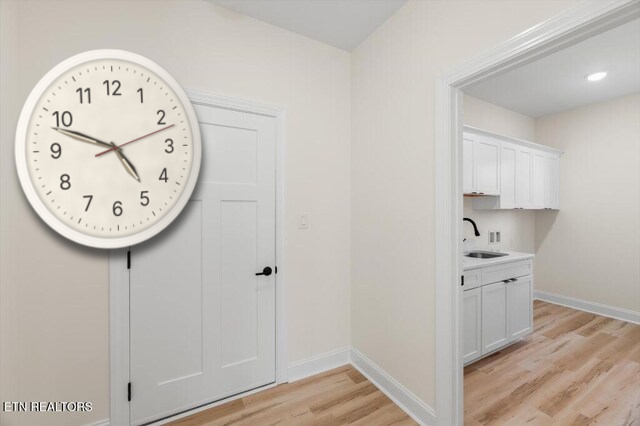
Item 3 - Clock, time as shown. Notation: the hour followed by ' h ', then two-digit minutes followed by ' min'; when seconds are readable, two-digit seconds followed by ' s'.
4 h 48 min 12 s
